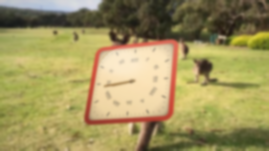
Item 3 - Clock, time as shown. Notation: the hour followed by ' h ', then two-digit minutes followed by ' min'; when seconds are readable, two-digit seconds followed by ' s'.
8 h 44 min
